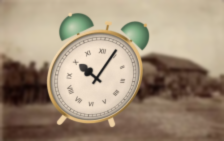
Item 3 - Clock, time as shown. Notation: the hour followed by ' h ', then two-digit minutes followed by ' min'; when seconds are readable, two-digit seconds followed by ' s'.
10 h 04 min
